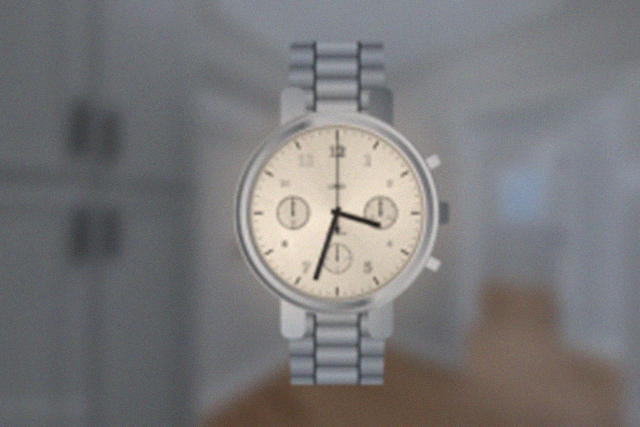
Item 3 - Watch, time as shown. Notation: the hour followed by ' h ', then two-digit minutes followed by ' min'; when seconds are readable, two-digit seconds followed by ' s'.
3 h 33 min
